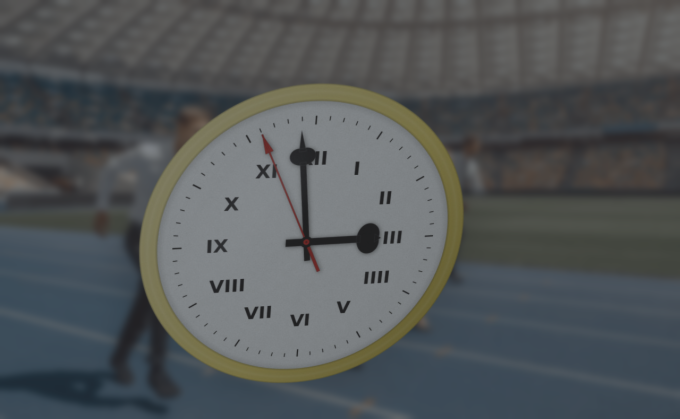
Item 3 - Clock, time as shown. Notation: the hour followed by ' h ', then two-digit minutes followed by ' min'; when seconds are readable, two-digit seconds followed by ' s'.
2 h 58 min 56 s
